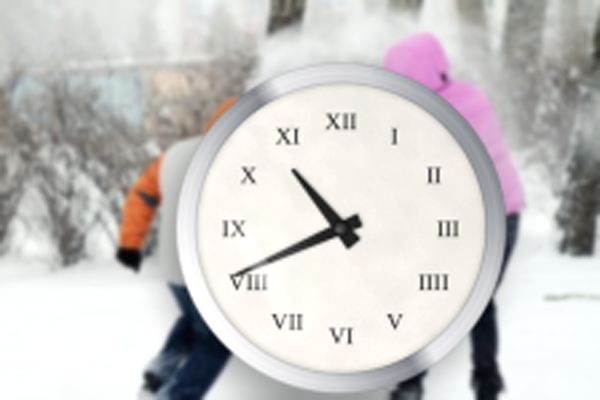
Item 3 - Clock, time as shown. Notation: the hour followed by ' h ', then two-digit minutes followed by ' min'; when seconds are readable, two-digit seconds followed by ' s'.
10 h 41 min
